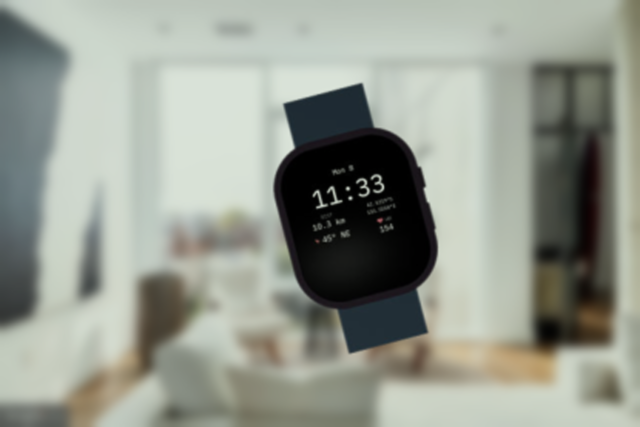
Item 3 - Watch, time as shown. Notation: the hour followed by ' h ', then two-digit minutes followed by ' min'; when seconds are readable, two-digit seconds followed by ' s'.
11 h 33 min
